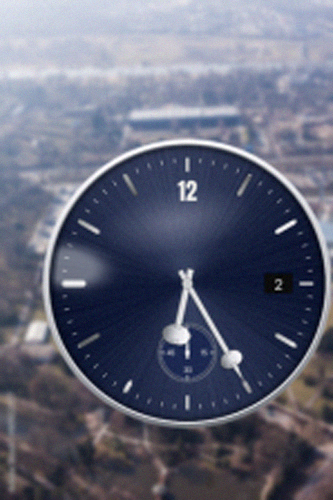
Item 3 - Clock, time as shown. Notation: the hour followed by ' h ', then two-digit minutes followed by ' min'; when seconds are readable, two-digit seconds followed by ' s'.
6 h 25 min
